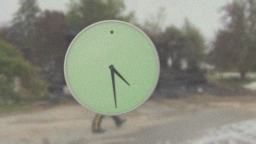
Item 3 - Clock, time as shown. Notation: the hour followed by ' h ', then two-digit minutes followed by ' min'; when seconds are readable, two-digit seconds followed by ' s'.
4 h 29 min
